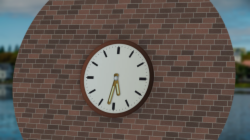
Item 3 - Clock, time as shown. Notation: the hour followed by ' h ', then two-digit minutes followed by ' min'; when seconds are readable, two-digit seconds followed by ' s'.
5 h 32 min
